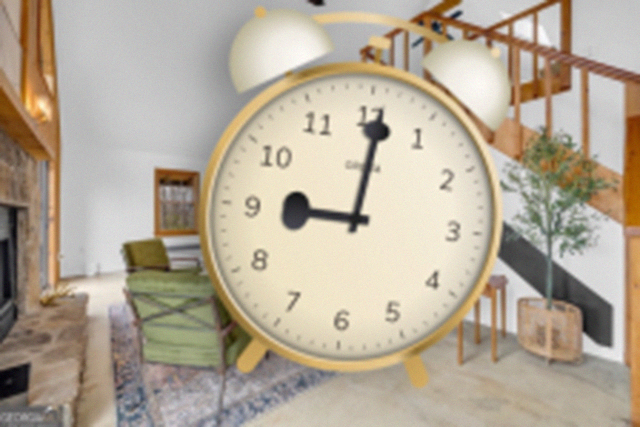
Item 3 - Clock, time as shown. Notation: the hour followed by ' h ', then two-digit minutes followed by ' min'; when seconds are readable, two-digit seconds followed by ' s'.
9 h 01 min
